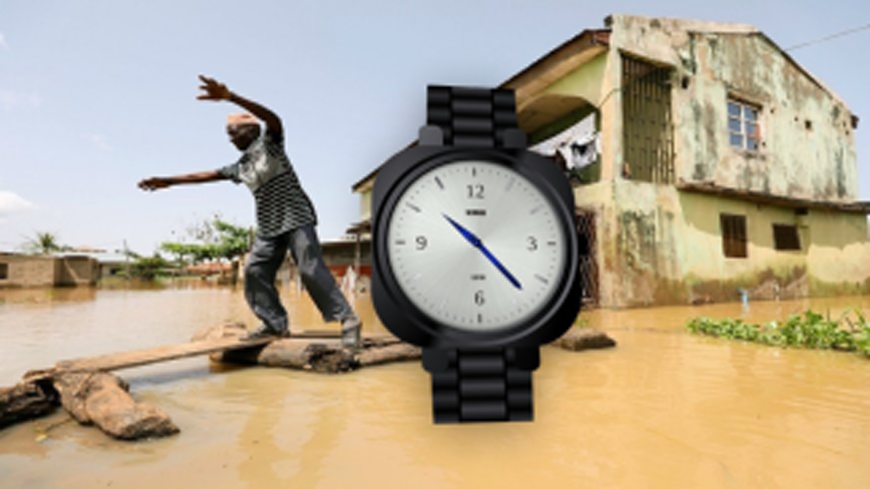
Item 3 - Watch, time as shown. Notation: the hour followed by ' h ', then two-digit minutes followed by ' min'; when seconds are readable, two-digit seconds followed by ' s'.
10 h 23 min
